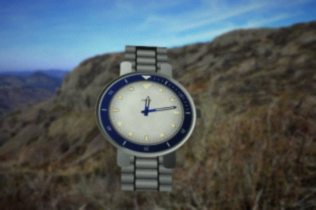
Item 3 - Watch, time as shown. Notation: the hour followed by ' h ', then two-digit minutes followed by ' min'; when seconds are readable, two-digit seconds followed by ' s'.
12 h 13 min
